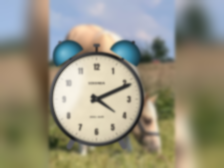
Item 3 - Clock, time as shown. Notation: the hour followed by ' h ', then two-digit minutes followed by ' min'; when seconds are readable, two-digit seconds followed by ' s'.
4 h 11 min
